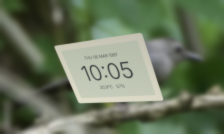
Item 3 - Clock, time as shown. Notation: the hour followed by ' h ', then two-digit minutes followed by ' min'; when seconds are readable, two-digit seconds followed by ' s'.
10 h 05 min
